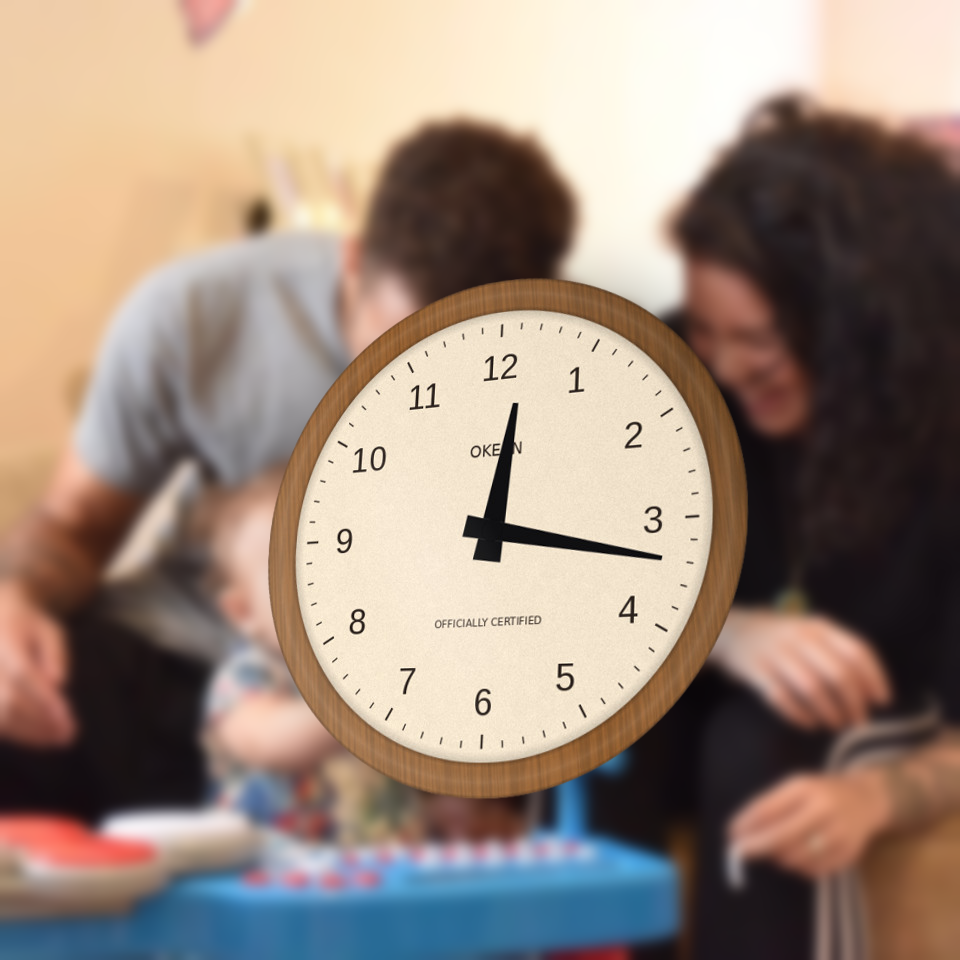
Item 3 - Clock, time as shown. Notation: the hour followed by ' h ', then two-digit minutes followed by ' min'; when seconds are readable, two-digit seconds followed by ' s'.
12 h 17 min
